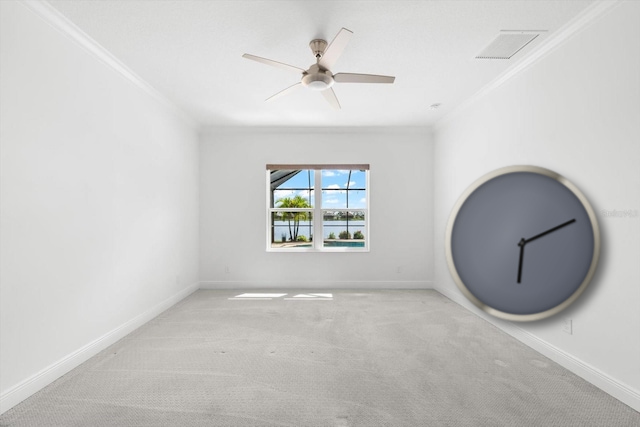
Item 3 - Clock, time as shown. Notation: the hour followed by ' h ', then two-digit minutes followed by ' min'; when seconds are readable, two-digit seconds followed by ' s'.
6 h 11 min
